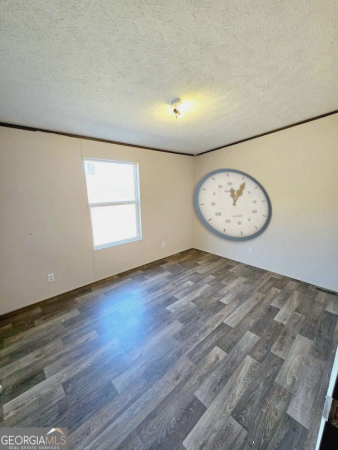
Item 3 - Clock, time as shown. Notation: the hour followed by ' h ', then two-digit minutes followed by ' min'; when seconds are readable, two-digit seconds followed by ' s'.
12 h 06 min
